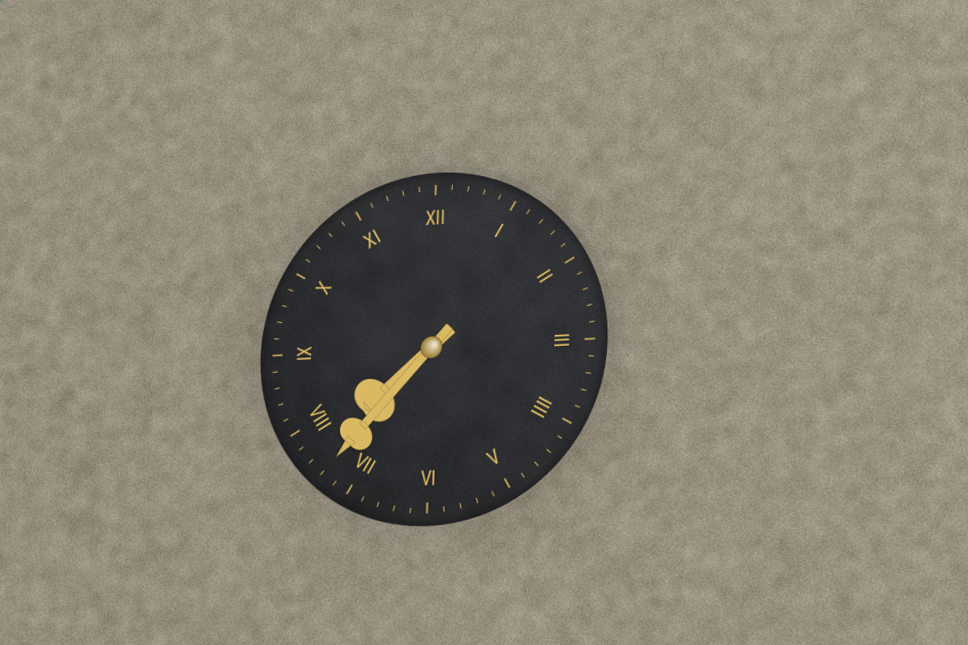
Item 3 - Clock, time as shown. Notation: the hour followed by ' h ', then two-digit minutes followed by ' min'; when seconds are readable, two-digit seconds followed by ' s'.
7 h 37 min
